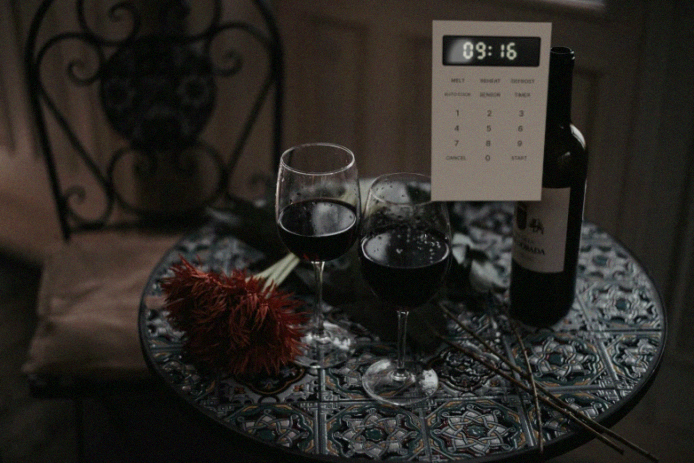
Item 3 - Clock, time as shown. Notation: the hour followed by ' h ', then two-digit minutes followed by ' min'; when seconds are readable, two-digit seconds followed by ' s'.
9 h 16 min
